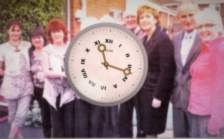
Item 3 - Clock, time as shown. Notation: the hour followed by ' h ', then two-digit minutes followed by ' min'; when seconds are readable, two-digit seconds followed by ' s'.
11 h 17 min
